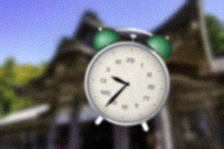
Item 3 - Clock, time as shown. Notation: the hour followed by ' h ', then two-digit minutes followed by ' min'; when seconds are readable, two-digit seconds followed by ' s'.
9 h 36 min
